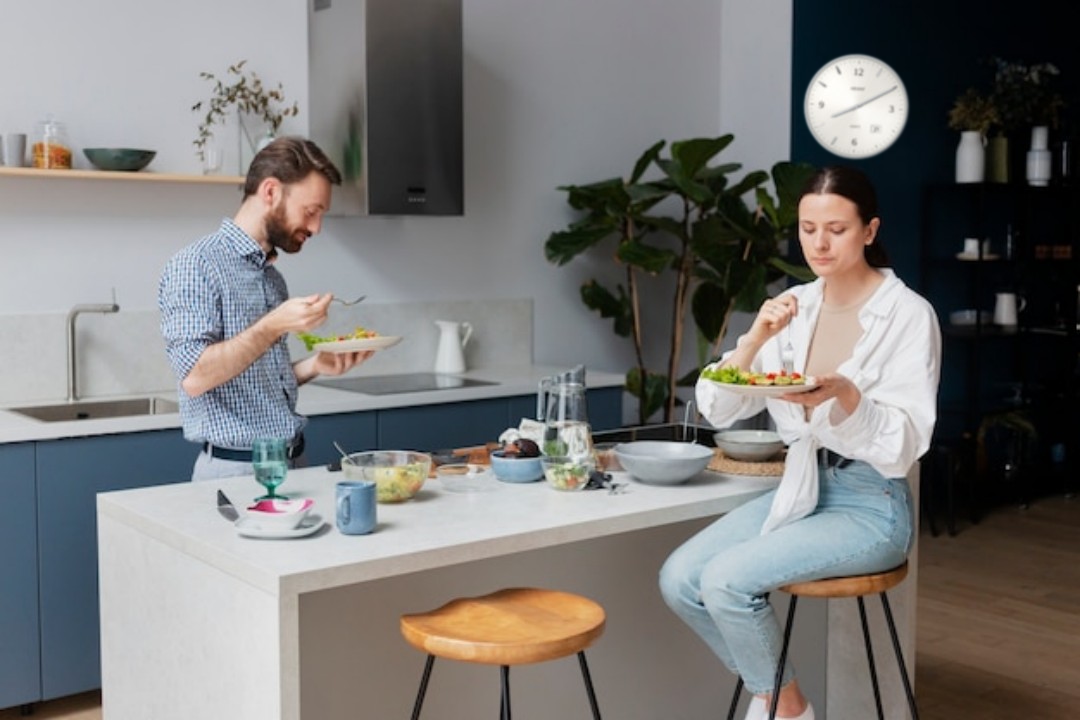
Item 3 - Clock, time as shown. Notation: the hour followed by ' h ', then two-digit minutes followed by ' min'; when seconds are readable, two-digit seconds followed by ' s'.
8 h 10 min
